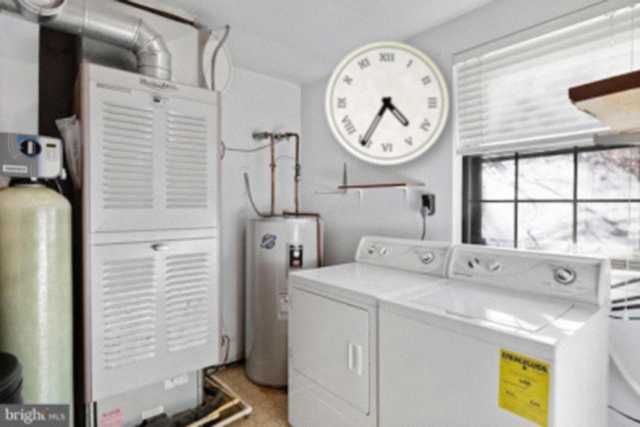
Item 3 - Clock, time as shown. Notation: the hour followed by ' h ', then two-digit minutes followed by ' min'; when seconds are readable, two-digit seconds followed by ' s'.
4 h 35 min
